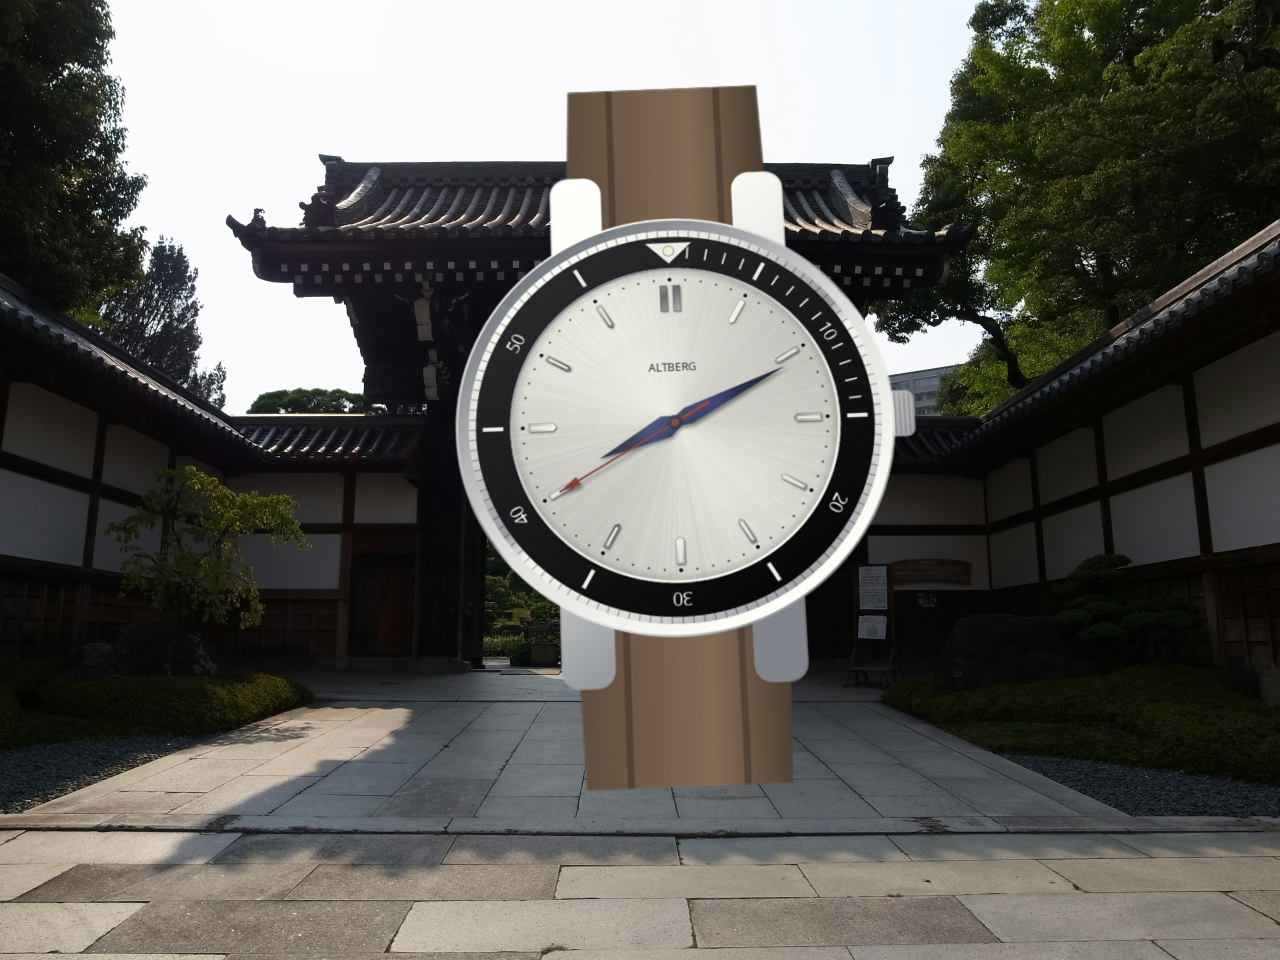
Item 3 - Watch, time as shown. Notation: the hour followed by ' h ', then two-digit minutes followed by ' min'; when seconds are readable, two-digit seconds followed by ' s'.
8 h 10 min 40 s
